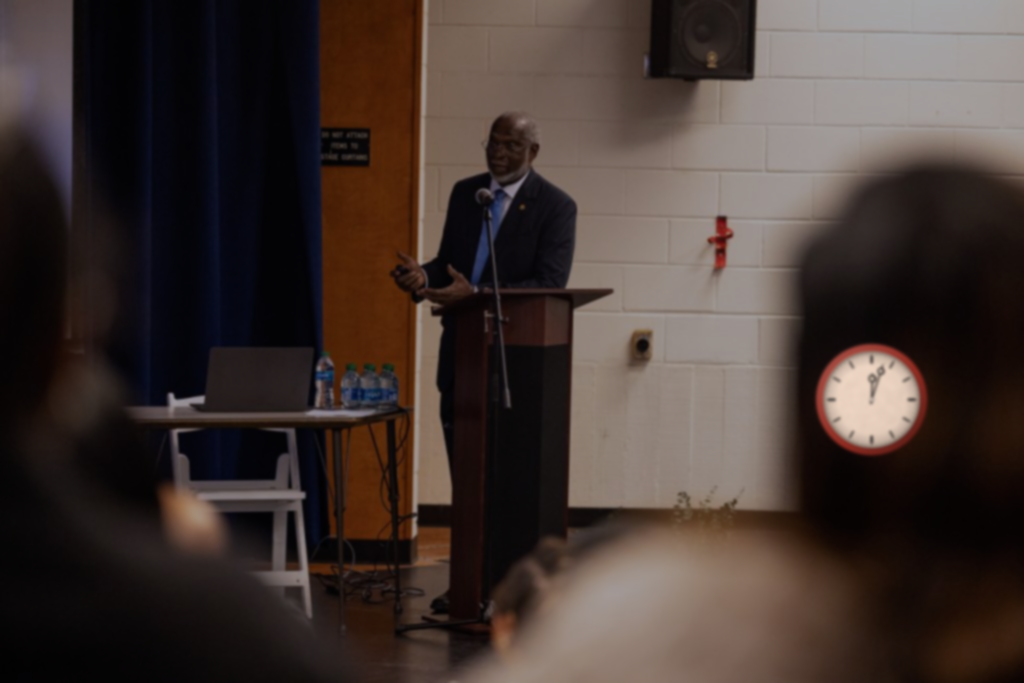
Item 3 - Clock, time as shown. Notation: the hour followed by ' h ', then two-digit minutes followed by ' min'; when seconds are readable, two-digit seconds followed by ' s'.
12 h 03 min
